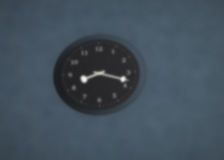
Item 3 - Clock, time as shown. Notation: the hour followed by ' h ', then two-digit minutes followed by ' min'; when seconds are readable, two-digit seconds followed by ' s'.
8 h 18 min
